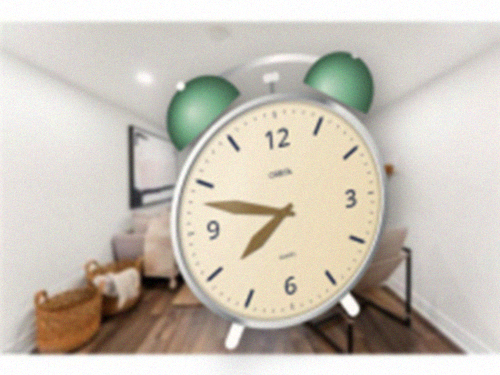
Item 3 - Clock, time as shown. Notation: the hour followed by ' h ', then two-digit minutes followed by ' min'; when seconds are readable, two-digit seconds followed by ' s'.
7 h 48 min
